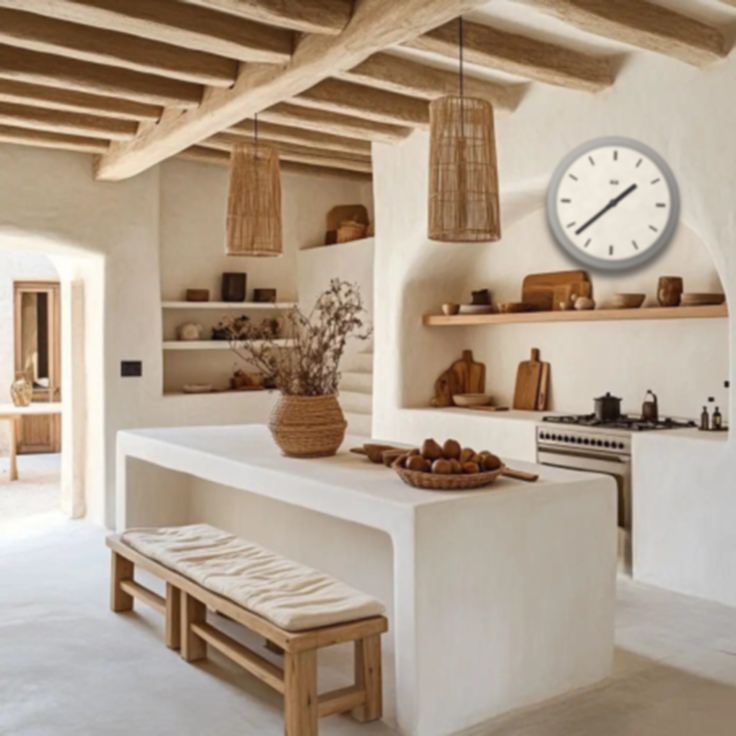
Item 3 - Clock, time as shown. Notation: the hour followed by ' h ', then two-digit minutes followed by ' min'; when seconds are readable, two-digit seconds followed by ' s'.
1 h 38 min
